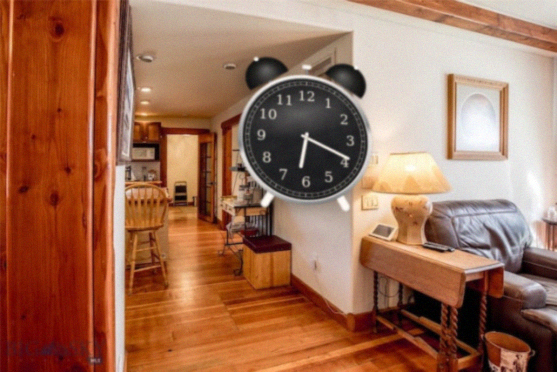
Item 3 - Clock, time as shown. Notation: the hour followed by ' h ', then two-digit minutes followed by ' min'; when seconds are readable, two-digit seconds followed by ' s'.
6 h 19 min
